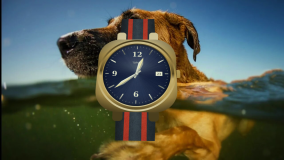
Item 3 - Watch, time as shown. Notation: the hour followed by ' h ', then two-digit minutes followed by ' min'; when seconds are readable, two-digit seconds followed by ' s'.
12 h 39 min
